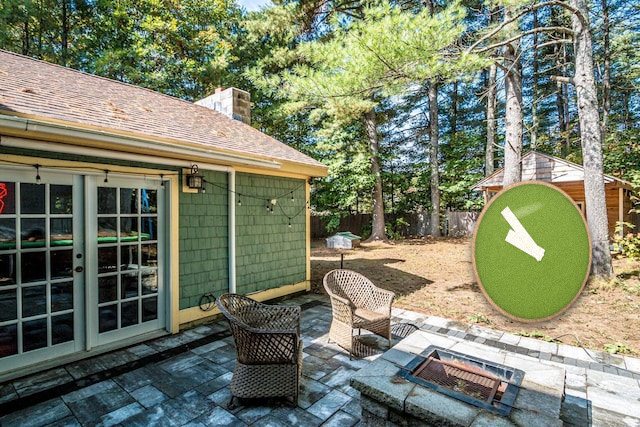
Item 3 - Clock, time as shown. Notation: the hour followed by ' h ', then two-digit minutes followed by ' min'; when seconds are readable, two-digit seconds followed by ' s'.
9 h 53 min
